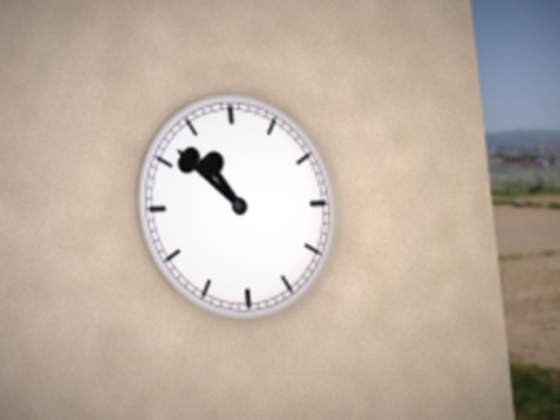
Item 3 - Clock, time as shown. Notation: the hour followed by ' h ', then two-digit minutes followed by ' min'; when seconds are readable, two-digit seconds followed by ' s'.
10 h 52 min
